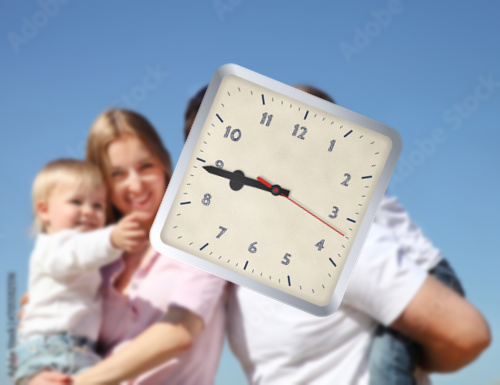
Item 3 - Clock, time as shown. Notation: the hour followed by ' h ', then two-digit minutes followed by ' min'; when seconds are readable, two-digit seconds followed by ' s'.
8 h 44 min 17 s
